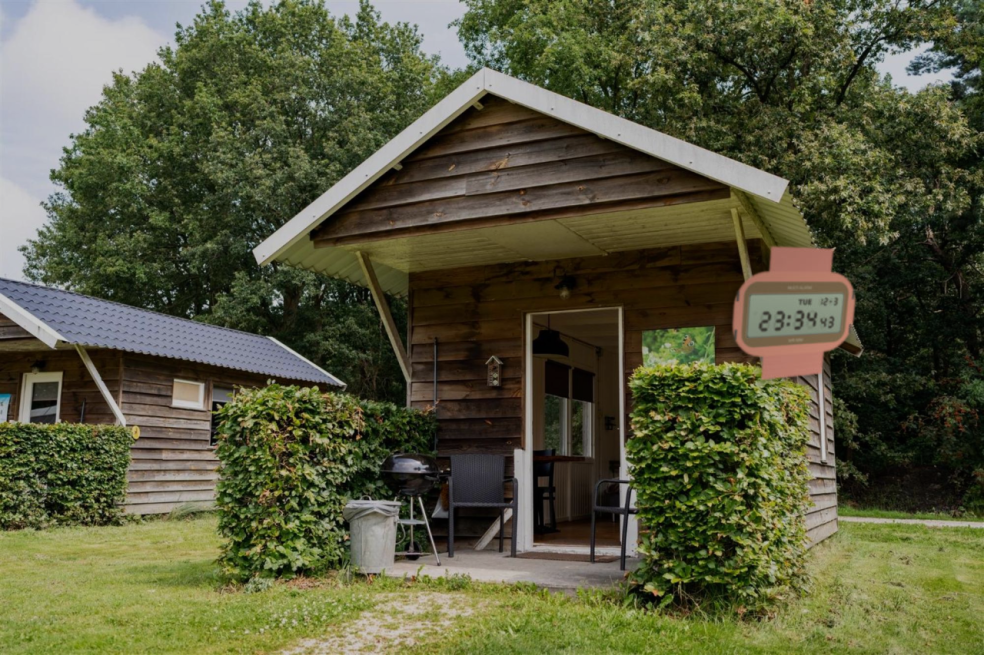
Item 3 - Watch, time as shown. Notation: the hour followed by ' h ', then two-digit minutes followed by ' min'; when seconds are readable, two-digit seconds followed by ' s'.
23 h 34 min 43 s
